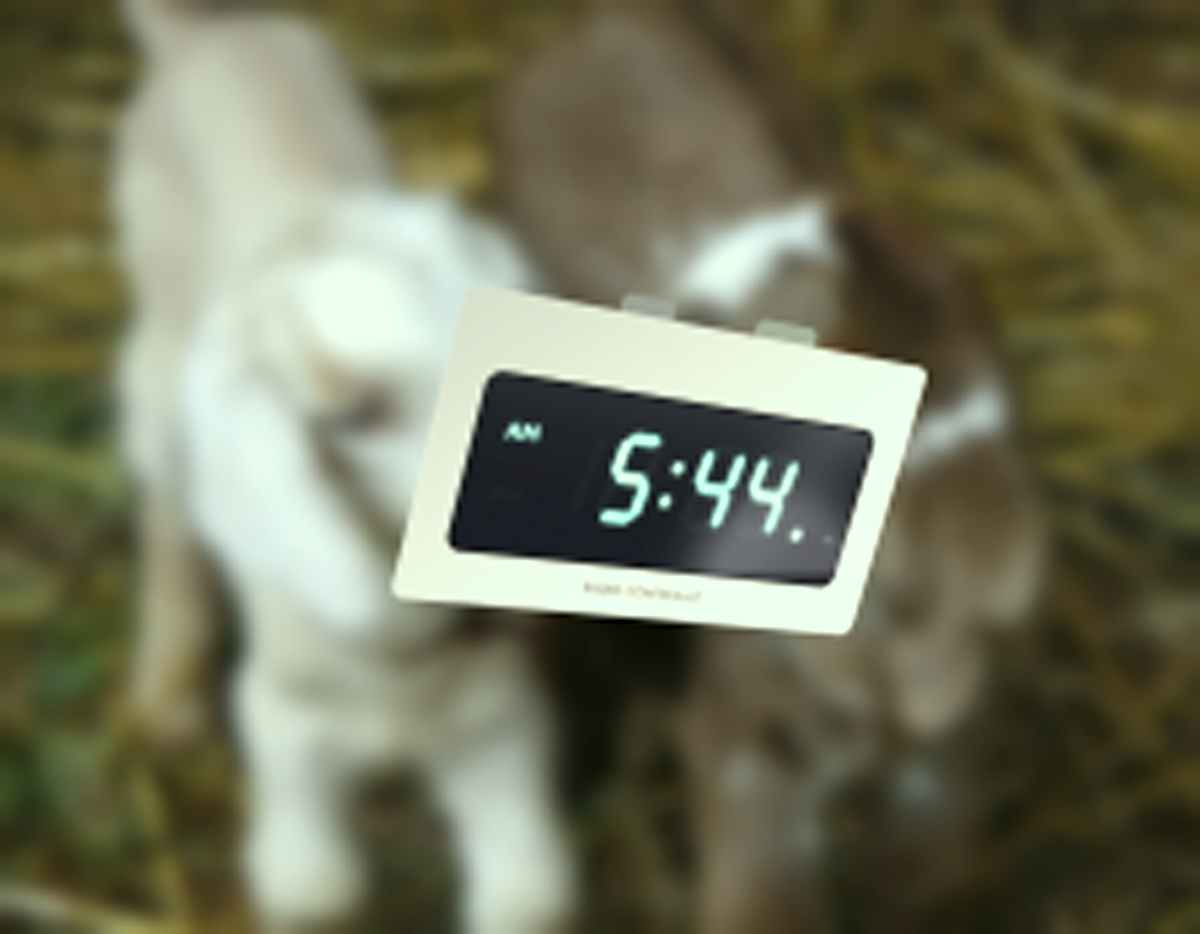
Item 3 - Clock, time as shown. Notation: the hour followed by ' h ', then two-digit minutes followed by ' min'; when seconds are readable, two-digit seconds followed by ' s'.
5 h 44 min
